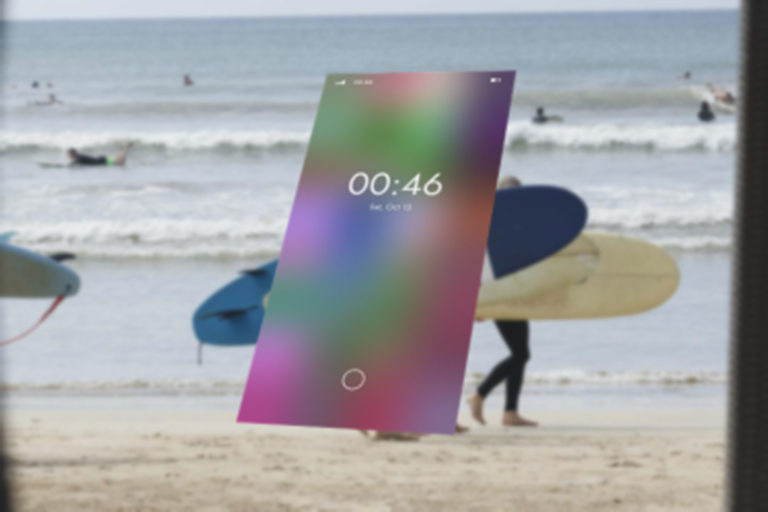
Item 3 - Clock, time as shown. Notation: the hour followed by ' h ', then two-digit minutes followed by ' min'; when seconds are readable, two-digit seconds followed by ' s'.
0 h 46 min
